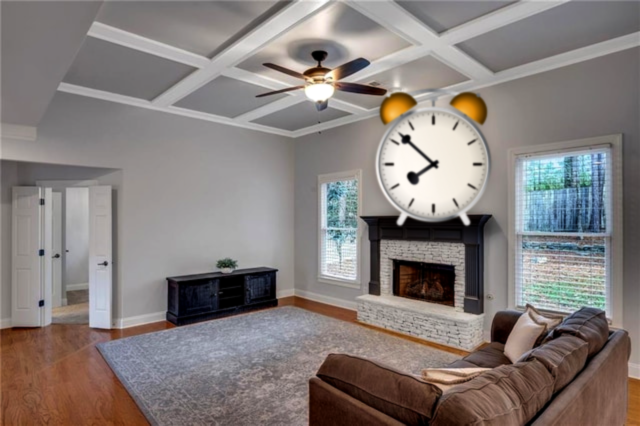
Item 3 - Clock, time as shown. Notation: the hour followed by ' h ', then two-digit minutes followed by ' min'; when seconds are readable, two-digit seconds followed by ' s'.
7 h 52 min
